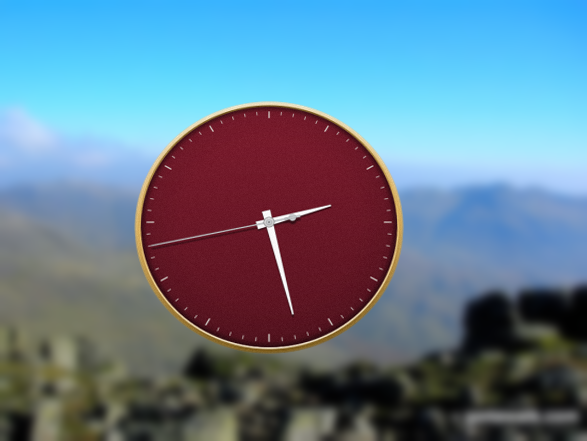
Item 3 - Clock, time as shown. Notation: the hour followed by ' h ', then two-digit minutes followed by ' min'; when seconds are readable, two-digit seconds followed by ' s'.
2 h 27 min 43 s
